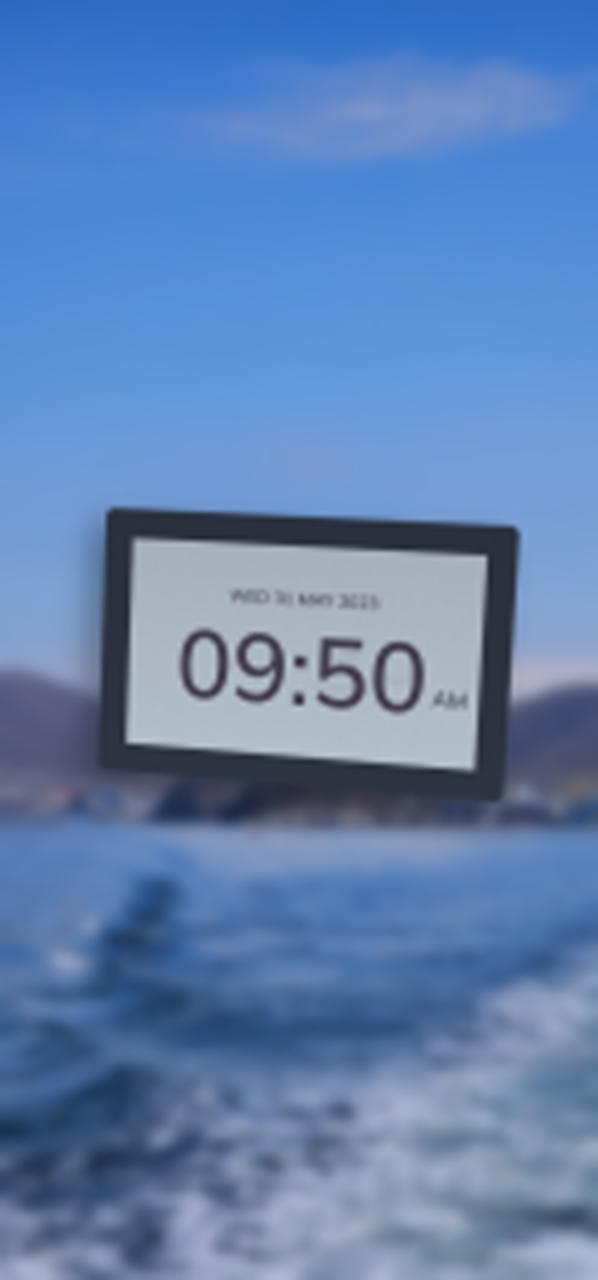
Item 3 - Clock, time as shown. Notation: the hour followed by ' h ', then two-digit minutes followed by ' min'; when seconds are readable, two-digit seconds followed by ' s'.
9 h 50 min
